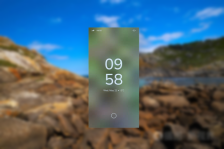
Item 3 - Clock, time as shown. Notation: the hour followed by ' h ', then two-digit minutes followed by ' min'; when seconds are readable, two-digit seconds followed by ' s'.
9 h 58 min
